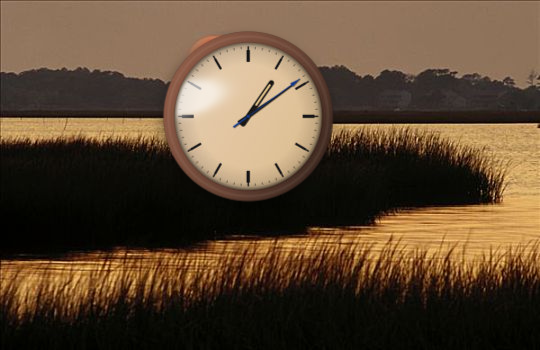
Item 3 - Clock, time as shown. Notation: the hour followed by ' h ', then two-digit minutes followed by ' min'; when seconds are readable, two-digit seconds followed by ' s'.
1 h 09 min 09 s
